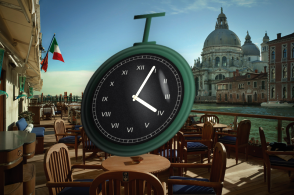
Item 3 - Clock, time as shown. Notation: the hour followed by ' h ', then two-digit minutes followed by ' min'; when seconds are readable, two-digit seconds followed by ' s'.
4 h 04 min
